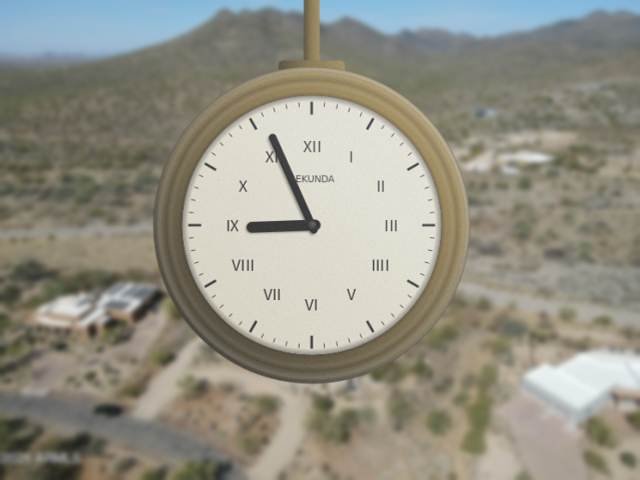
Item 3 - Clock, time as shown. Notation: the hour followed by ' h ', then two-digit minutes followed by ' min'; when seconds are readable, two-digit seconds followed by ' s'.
8 h 56 min
